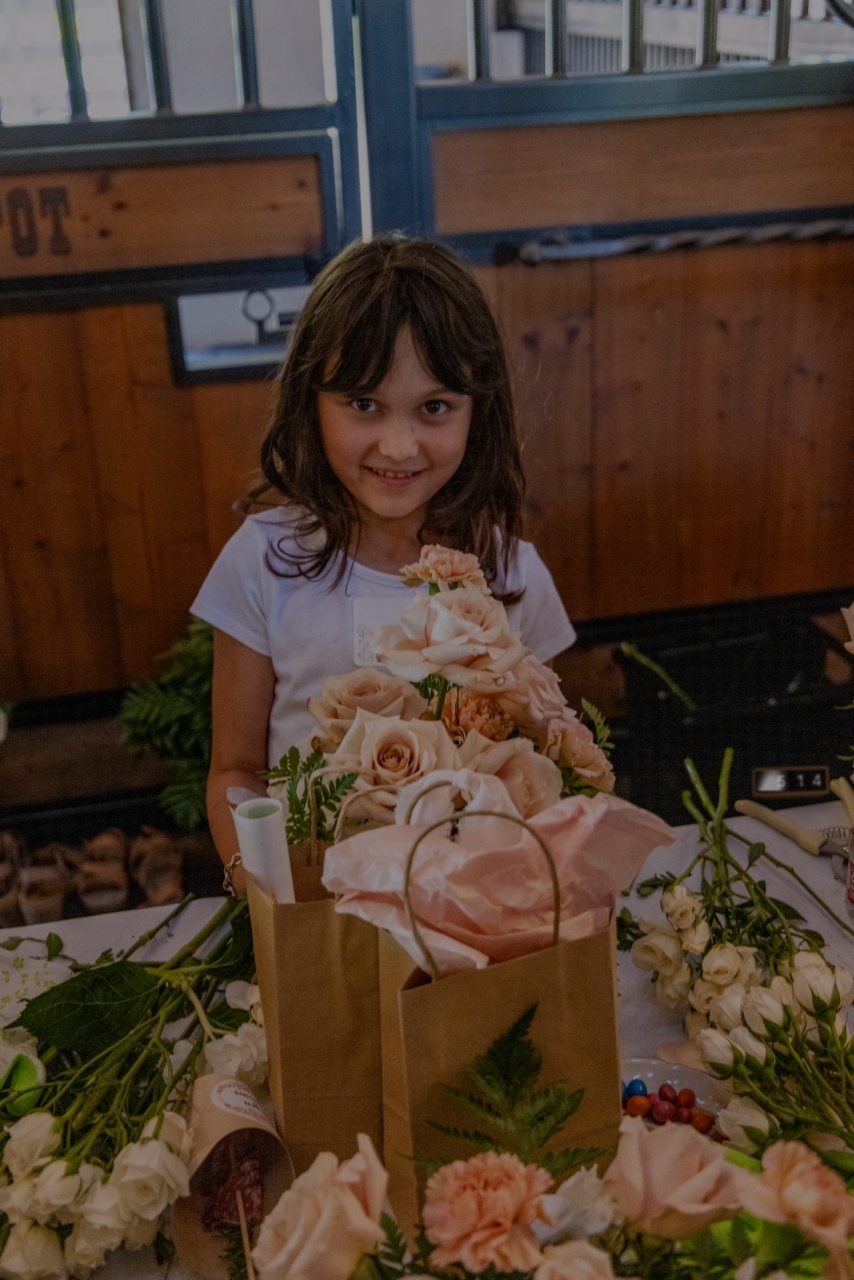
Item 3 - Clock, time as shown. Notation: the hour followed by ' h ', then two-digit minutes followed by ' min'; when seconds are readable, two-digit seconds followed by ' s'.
5 h 14 min
